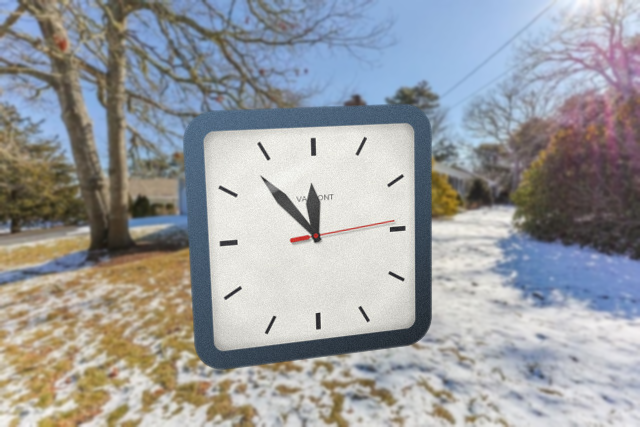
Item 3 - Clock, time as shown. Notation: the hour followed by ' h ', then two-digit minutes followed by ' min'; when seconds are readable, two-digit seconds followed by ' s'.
11 h 53 min 14 s
